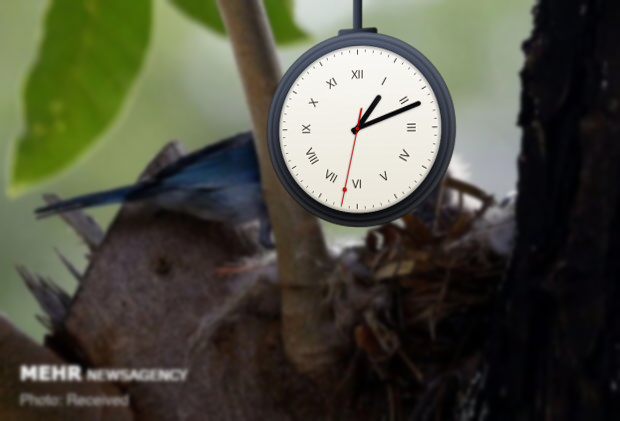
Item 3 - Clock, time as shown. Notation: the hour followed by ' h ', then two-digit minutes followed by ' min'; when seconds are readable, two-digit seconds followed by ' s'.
1 h 11 min 32 s
